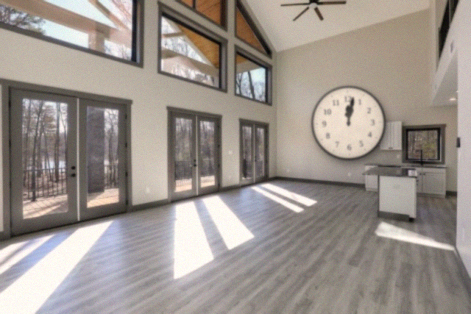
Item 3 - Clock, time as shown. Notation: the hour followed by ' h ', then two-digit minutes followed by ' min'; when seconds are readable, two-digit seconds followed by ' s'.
12 h 02 min
